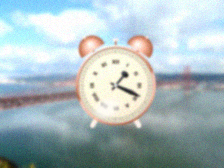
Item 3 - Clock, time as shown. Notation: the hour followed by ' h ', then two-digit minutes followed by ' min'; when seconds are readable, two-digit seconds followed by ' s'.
1 h 19 min
